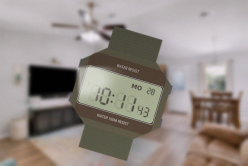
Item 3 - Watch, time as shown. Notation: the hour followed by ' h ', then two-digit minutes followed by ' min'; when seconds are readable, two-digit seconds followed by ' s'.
10 h 11 min 43 s
